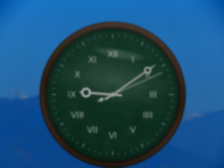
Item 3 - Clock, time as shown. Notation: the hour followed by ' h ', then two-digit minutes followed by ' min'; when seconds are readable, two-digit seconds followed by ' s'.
9 h 09 min 11 s
